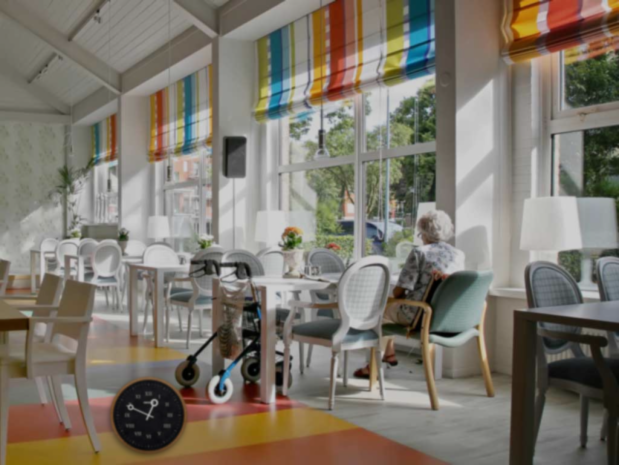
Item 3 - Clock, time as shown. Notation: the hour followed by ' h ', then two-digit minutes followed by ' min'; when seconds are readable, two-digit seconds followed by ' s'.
12 h 49 min
